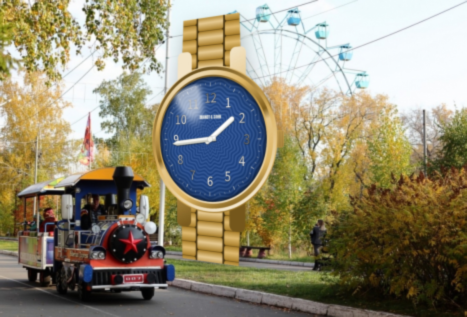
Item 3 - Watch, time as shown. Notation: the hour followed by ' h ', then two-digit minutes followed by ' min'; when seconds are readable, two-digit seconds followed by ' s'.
1 h 44 min
